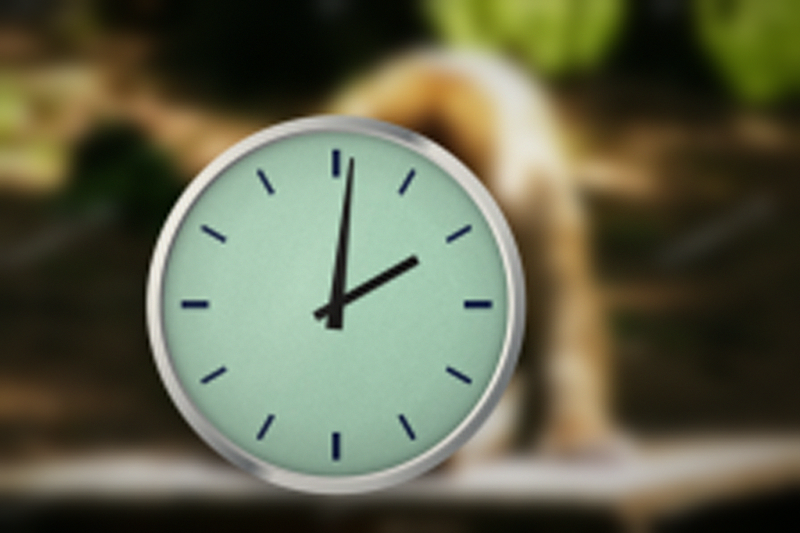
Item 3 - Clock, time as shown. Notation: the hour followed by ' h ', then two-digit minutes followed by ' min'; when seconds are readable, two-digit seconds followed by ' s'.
2 h 01 min
